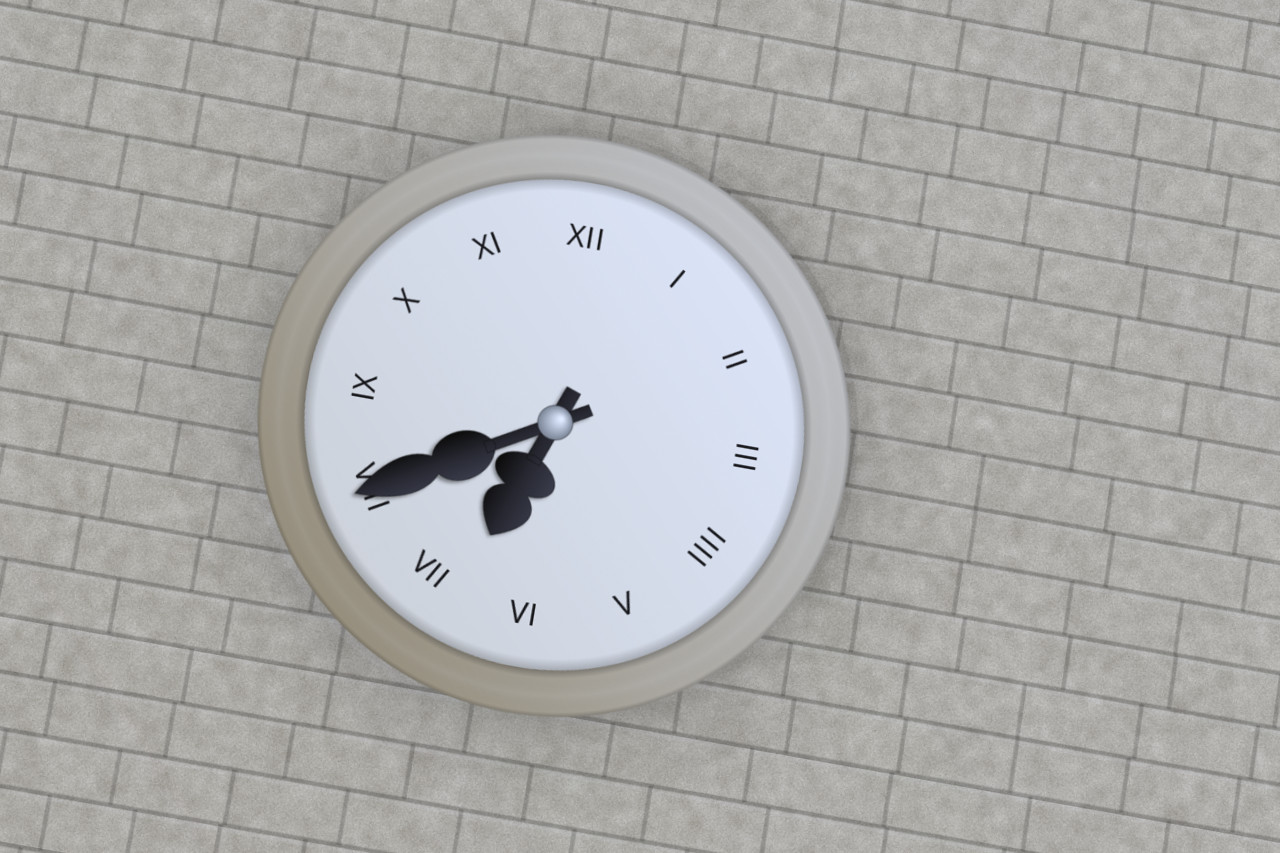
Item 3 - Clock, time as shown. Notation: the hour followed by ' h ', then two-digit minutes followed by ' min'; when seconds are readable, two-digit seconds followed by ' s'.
6 h 40 min
